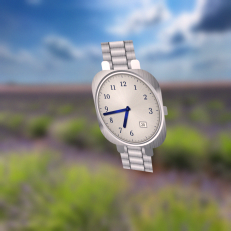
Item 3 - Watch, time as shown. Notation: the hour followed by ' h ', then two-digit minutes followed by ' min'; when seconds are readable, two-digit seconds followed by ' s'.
6 h 43 min
